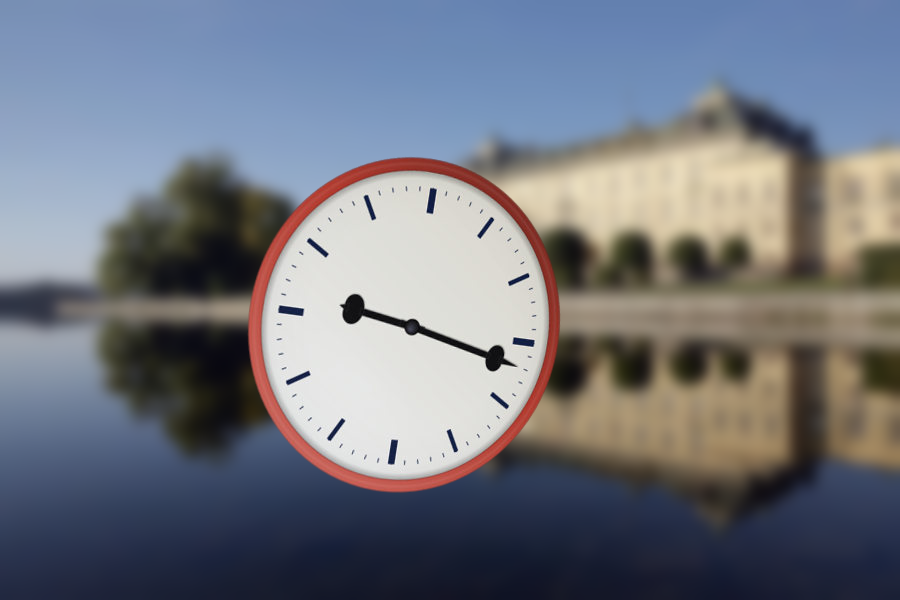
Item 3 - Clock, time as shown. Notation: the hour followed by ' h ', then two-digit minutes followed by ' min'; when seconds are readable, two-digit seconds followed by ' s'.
9 h 17 min
